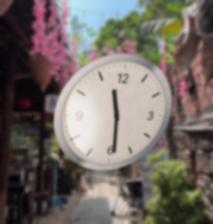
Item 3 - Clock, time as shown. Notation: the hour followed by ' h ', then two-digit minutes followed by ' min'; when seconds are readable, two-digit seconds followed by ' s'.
11 h 29 min
